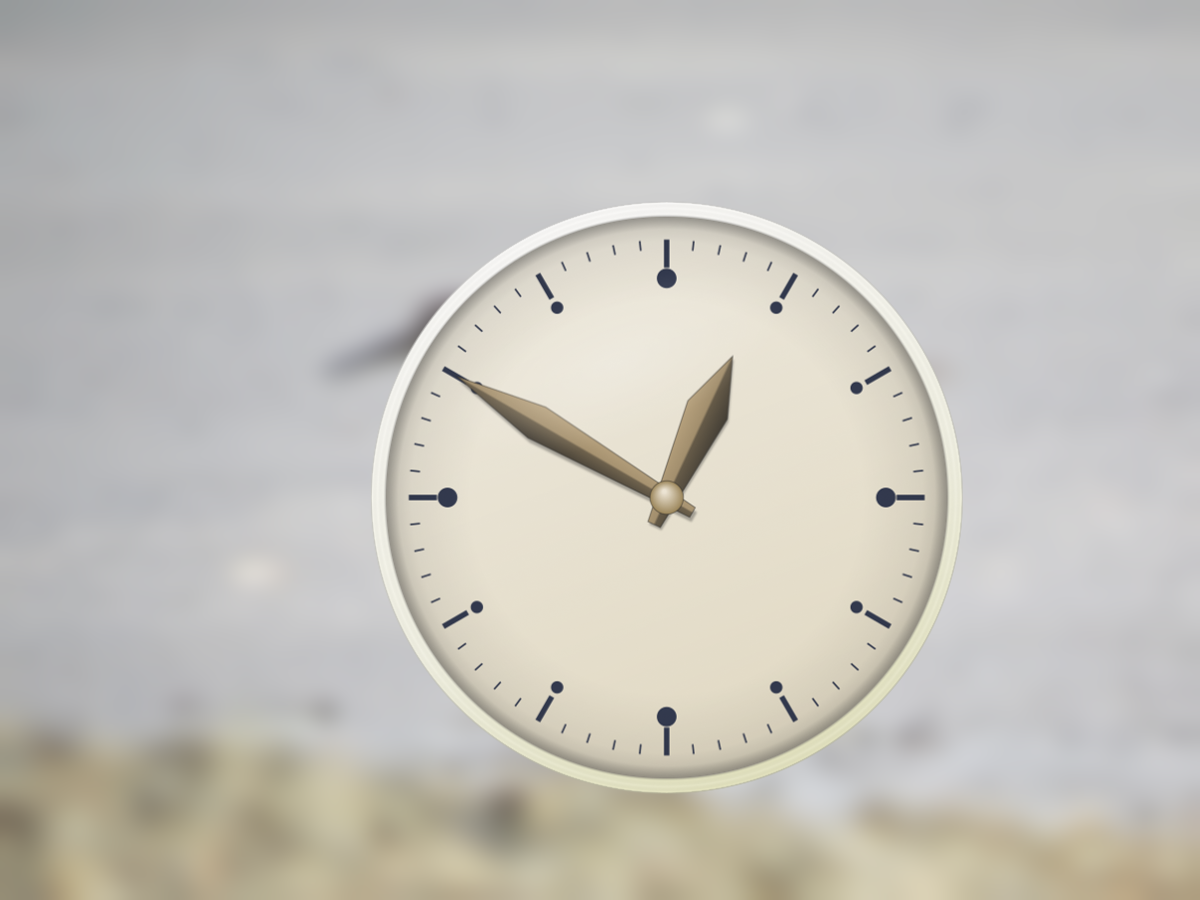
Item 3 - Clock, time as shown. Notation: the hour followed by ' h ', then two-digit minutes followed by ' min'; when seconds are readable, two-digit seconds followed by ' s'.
12 h 50 min
